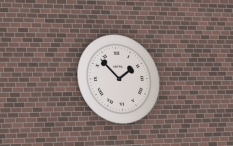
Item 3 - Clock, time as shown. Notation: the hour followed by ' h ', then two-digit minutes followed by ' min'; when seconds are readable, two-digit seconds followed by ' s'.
1 h 53 min
